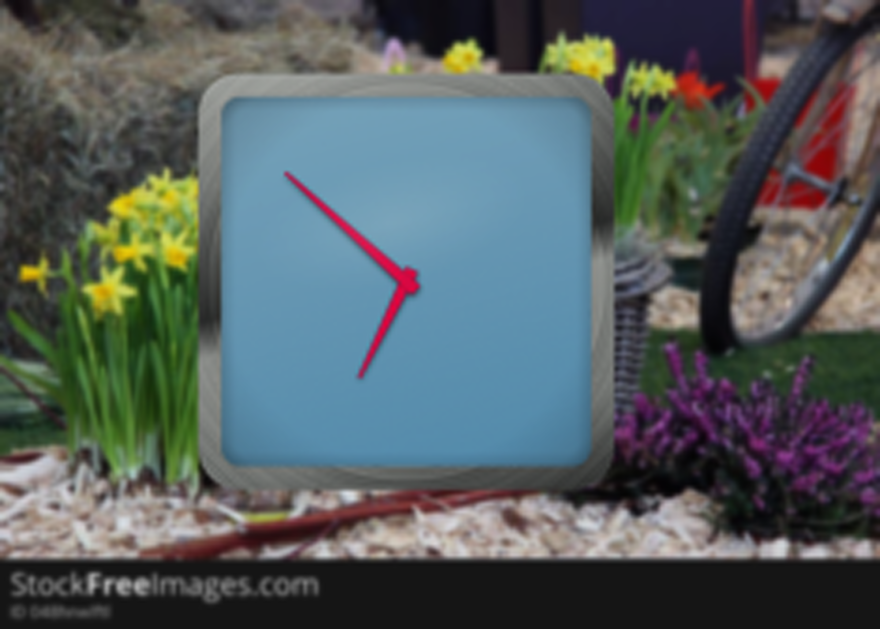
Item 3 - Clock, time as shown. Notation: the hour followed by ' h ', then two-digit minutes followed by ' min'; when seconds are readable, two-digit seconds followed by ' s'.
6 h 52 min
